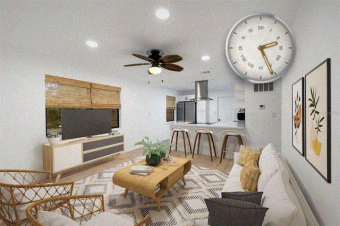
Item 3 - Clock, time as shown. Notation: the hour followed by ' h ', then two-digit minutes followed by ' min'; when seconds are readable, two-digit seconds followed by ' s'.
2 h 26 min
